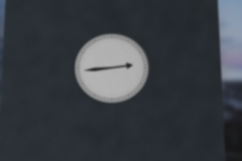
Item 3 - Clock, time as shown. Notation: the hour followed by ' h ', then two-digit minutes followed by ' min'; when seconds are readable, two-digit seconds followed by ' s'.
2 h 44 min
